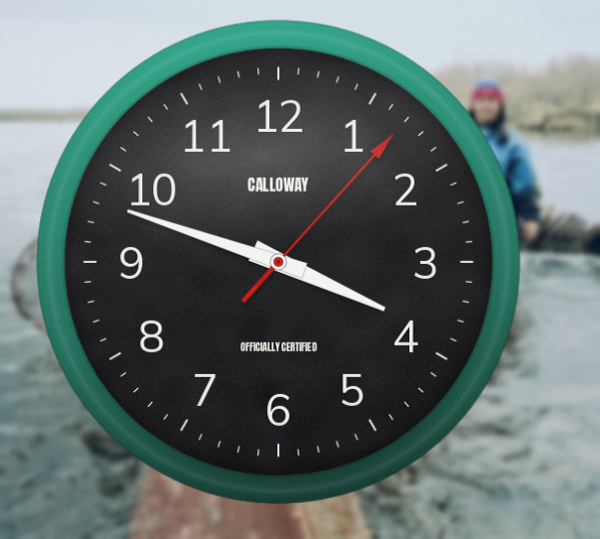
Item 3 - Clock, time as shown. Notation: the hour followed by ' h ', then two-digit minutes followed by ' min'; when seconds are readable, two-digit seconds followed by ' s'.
3 h 48 min 07 s
